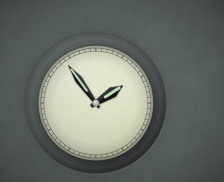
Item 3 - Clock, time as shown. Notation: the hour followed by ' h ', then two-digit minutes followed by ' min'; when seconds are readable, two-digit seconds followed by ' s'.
1 h 54 min
